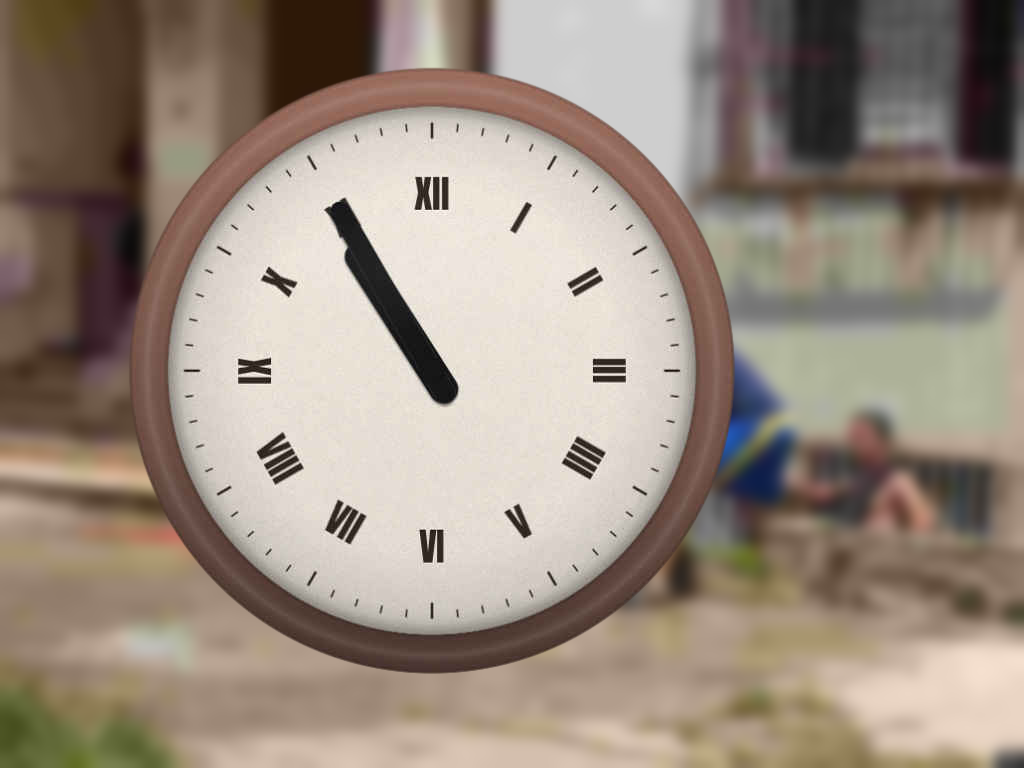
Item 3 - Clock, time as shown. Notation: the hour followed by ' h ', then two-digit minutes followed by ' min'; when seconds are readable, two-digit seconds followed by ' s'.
10 h 55 min
